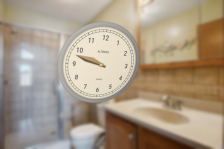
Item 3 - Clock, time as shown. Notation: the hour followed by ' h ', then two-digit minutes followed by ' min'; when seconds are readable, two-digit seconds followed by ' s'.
9 h 48 min
